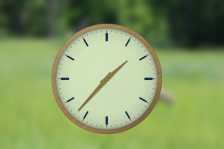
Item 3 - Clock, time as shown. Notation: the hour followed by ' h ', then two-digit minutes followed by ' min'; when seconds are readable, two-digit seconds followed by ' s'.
1 h 37 min
